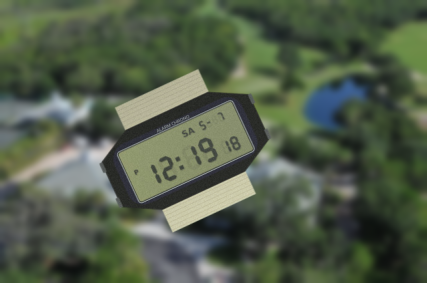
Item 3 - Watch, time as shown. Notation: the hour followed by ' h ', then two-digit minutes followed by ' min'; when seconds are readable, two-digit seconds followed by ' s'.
12 h 19 min 18 s
